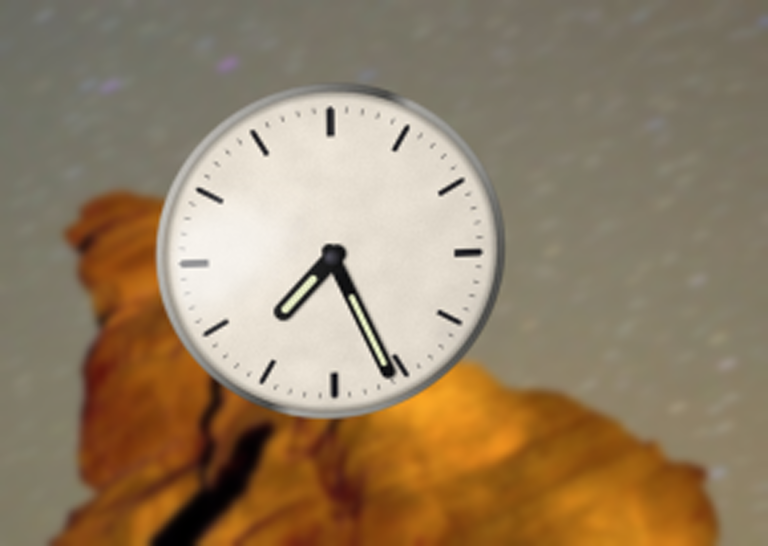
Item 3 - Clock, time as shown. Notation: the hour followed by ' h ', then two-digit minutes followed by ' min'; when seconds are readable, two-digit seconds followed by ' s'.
7 h 26 min
